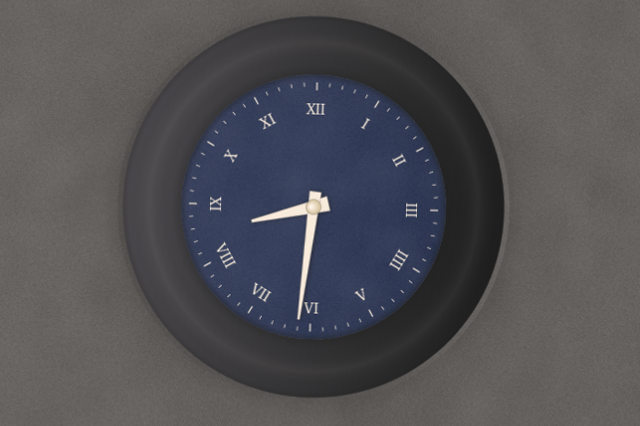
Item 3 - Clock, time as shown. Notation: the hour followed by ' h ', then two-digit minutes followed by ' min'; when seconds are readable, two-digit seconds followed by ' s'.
8 h 31 min
